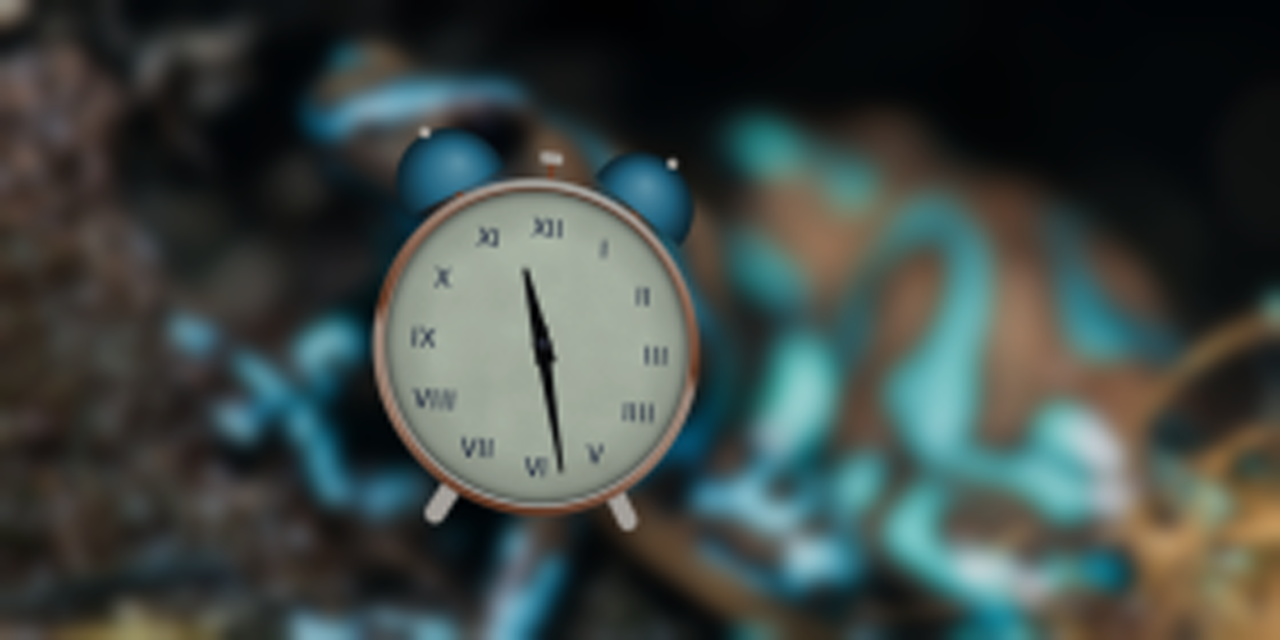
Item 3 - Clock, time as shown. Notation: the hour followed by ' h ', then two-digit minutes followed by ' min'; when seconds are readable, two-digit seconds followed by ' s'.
11 h 28 min
